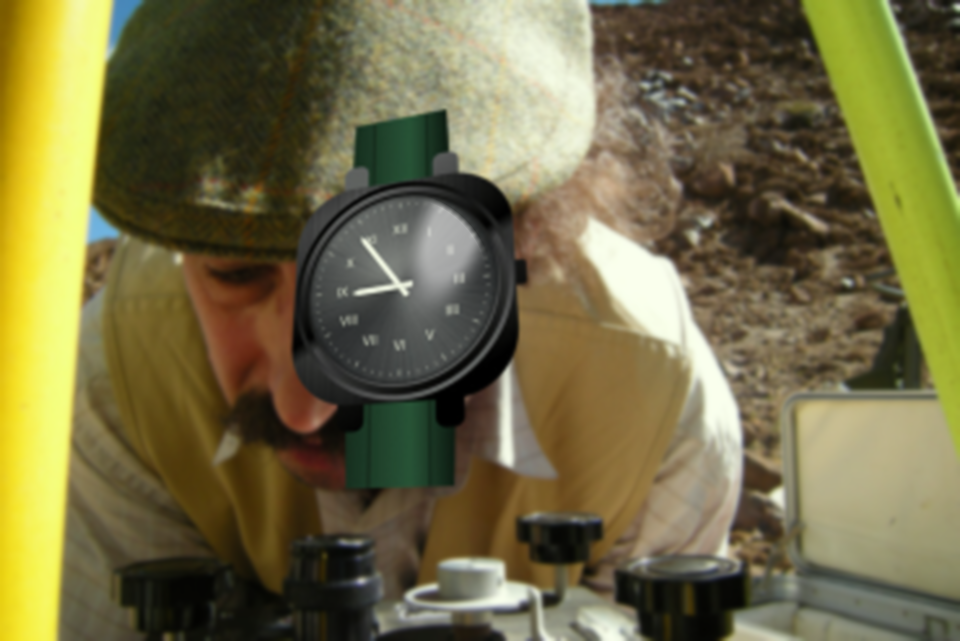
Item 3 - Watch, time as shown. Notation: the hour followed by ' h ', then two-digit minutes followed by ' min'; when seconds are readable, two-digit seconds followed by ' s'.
8 h 54 min
